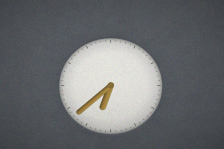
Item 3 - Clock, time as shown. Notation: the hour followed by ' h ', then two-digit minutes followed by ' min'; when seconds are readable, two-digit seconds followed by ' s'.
6 h 38 min
